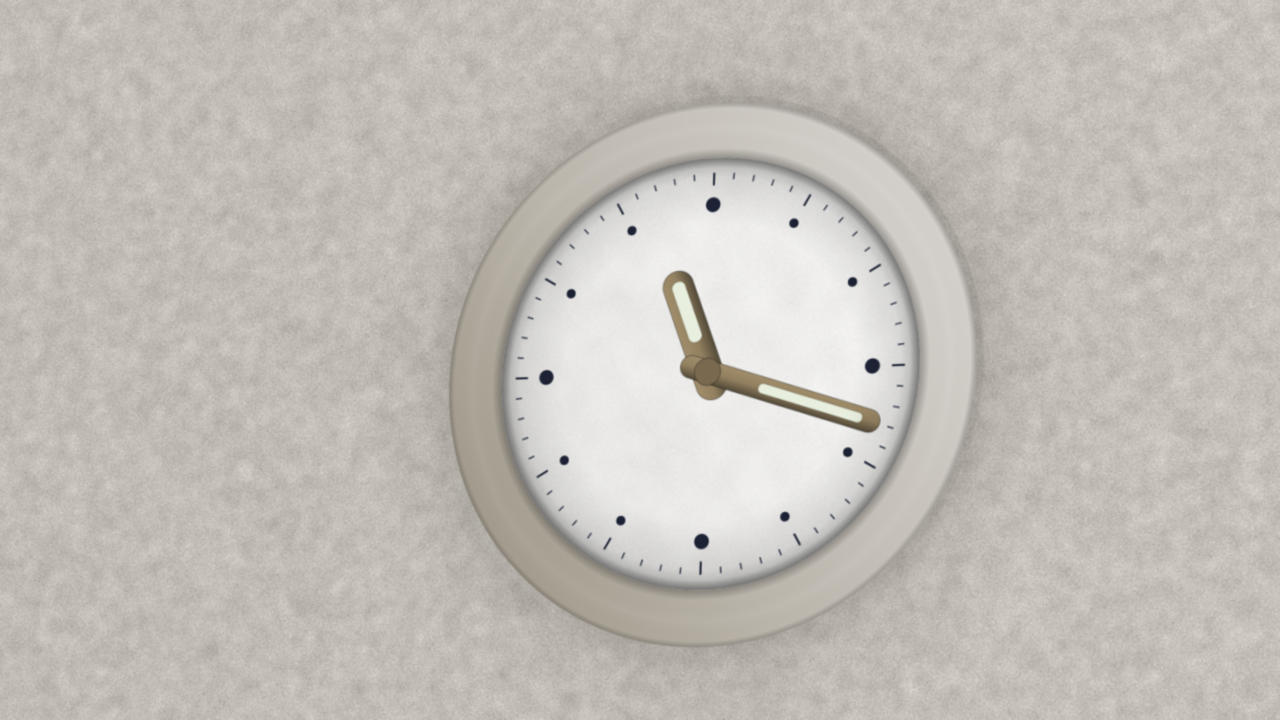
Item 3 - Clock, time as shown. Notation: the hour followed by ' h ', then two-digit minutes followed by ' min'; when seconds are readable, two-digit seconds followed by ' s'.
11 h 18 min
